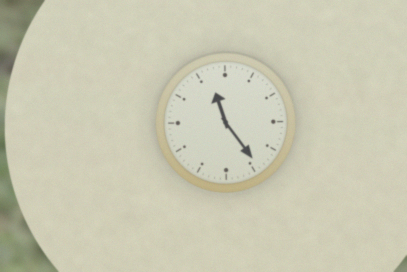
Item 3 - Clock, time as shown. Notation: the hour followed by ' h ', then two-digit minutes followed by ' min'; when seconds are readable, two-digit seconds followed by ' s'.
11 h 24 min
